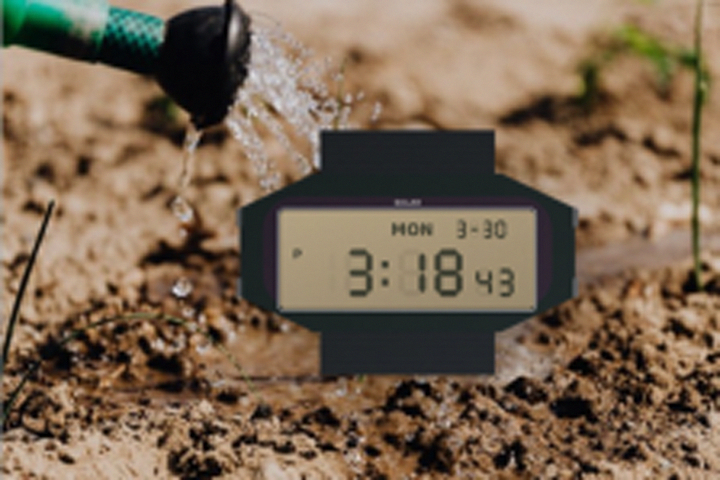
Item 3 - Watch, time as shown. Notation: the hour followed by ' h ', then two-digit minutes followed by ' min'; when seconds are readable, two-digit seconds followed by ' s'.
3 h 18 min 43 s
